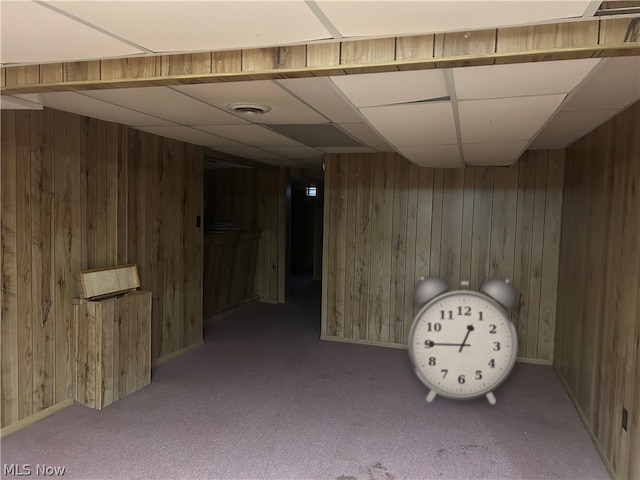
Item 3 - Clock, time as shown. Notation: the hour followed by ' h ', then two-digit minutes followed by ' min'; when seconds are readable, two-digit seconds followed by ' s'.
12 h 45 min
